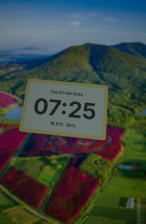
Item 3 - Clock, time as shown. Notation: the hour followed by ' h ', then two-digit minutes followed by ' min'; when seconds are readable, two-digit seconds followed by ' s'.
7 h 25 min
